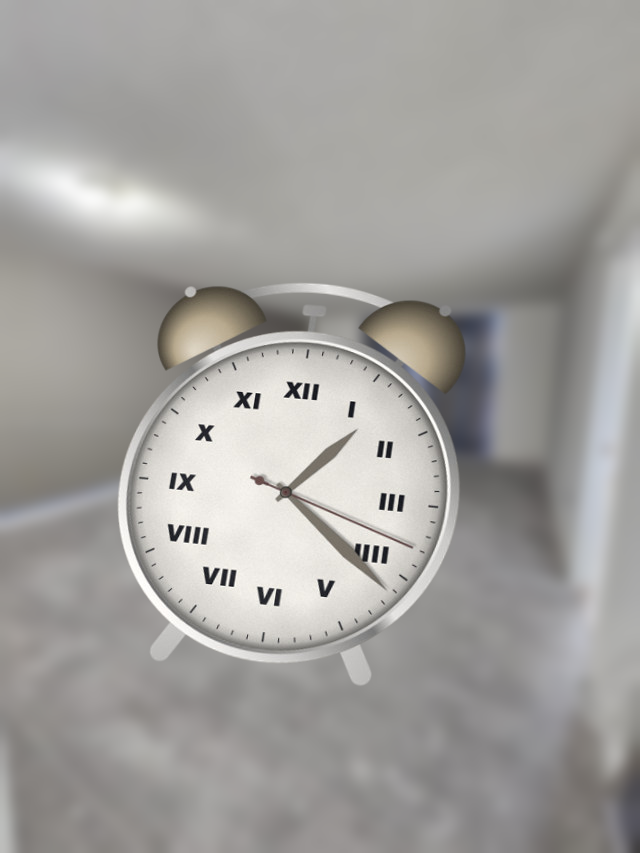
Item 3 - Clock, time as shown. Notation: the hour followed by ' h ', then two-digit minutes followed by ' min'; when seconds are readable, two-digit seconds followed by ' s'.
1 h 21 min 18 s
